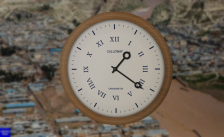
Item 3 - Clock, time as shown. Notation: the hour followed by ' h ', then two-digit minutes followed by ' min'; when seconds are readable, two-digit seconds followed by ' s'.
1 h 21 min
